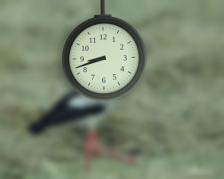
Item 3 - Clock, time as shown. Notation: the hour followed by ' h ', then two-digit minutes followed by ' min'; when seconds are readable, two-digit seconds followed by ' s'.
8 h 42 min
